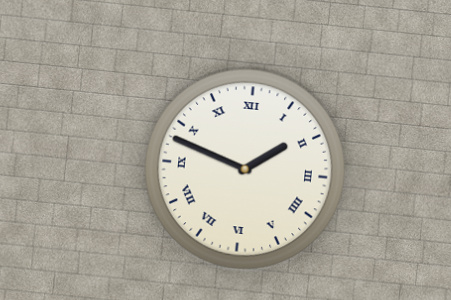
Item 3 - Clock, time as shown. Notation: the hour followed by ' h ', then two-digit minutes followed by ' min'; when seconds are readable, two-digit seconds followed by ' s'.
1 h 48 min
